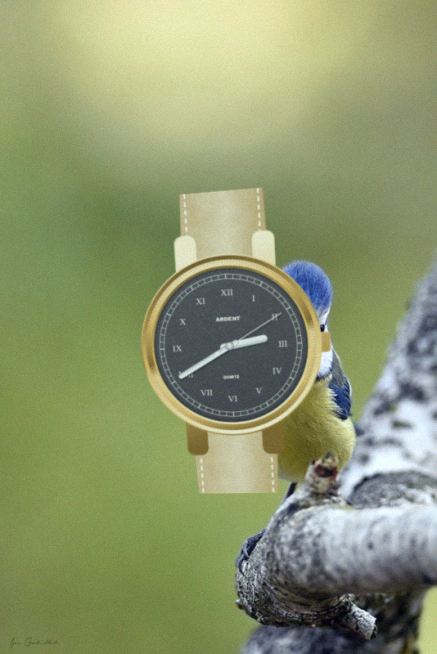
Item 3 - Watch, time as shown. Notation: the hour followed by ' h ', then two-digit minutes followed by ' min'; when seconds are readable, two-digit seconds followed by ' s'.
2 h 40 min 10 s
